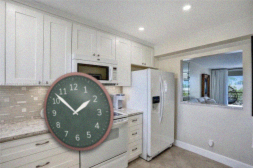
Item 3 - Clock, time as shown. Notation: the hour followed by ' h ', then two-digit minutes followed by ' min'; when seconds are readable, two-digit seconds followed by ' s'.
1 h 52 min
